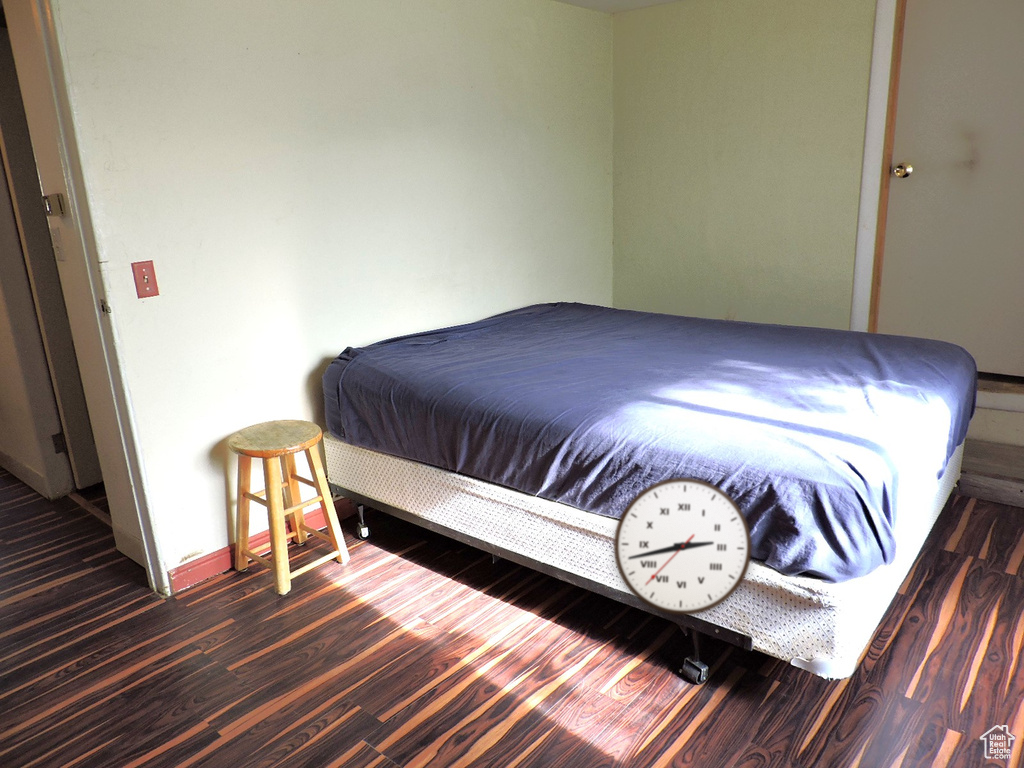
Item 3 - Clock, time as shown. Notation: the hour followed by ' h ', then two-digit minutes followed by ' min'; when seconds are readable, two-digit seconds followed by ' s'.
2 h 42 min 37 s
